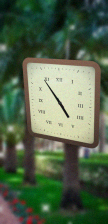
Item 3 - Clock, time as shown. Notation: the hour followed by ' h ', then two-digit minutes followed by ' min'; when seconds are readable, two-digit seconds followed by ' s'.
4 h 54 min
